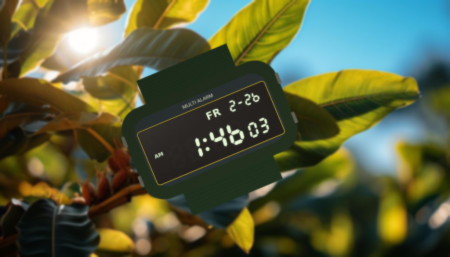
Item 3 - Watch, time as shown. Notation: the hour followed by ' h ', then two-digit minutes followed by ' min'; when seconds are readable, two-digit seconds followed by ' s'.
1 h 46 min 03 s
